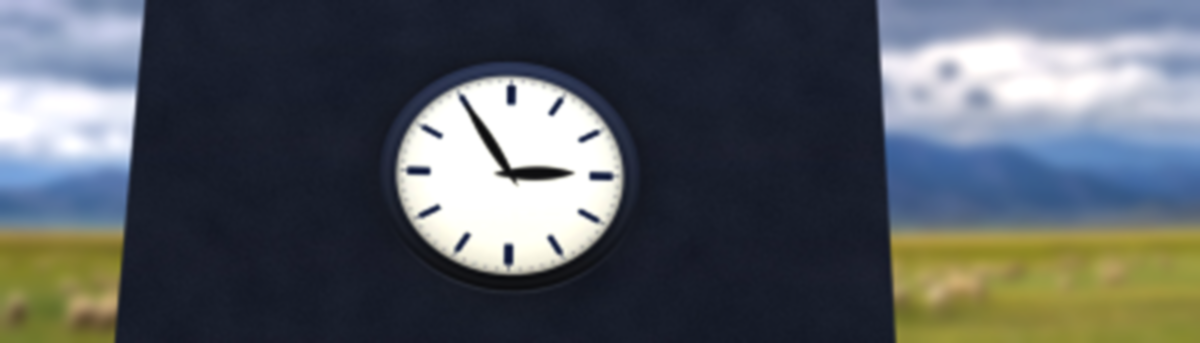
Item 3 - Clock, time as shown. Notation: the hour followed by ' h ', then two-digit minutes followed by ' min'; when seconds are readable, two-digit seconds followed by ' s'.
2 h 55 min
